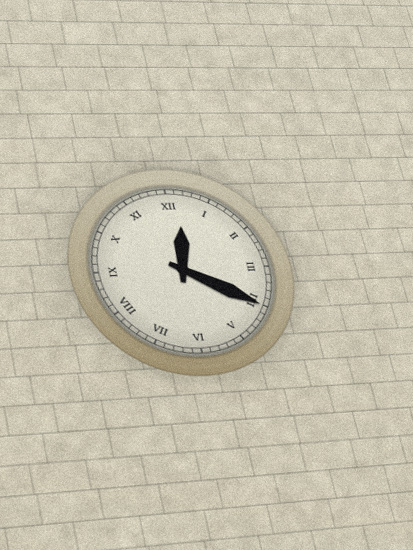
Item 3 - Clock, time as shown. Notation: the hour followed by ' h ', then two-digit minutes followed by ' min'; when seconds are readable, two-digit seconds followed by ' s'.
12 h 20 min
